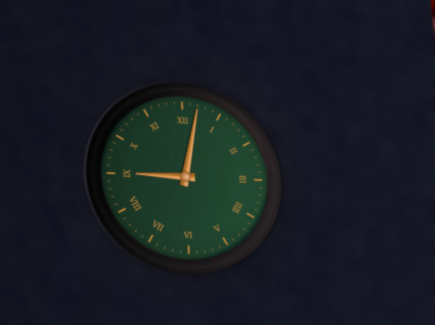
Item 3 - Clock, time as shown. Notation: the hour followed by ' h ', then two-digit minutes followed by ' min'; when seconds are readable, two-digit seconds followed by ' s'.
9 h 02 min
